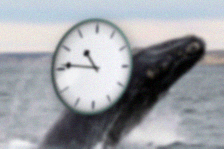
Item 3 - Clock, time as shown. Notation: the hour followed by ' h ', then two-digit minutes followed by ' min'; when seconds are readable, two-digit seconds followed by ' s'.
10 h 46 min
